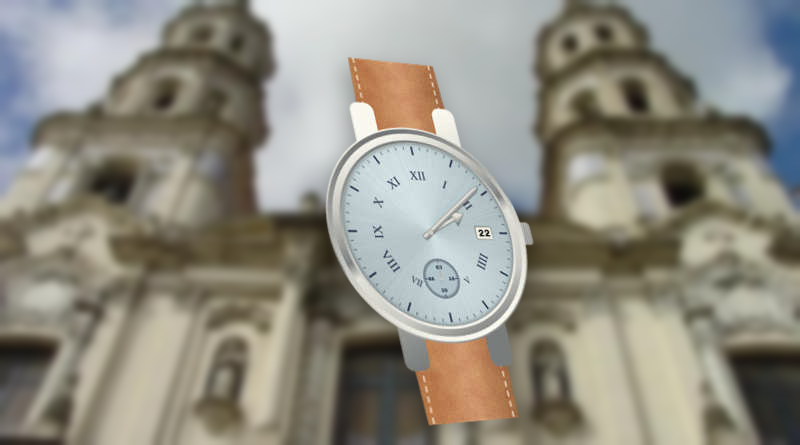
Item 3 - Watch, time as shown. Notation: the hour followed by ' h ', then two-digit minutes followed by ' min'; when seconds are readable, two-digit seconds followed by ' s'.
2 h 09 min
